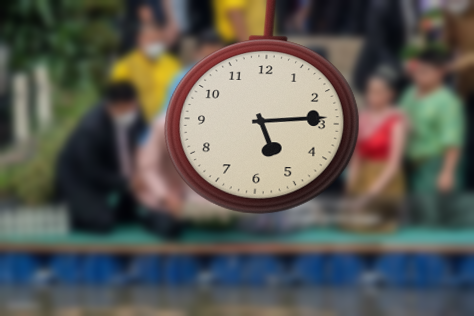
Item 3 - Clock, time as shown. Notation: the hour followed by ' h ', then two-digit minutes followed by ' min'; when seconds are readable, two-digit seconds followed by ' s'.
5 h 14 min
